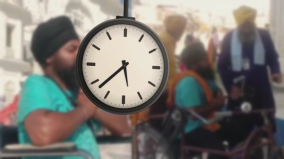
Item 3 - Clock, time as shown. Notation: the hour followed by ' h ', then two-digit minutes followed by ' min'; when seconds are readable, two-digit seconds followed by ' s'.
5 h 38 min
